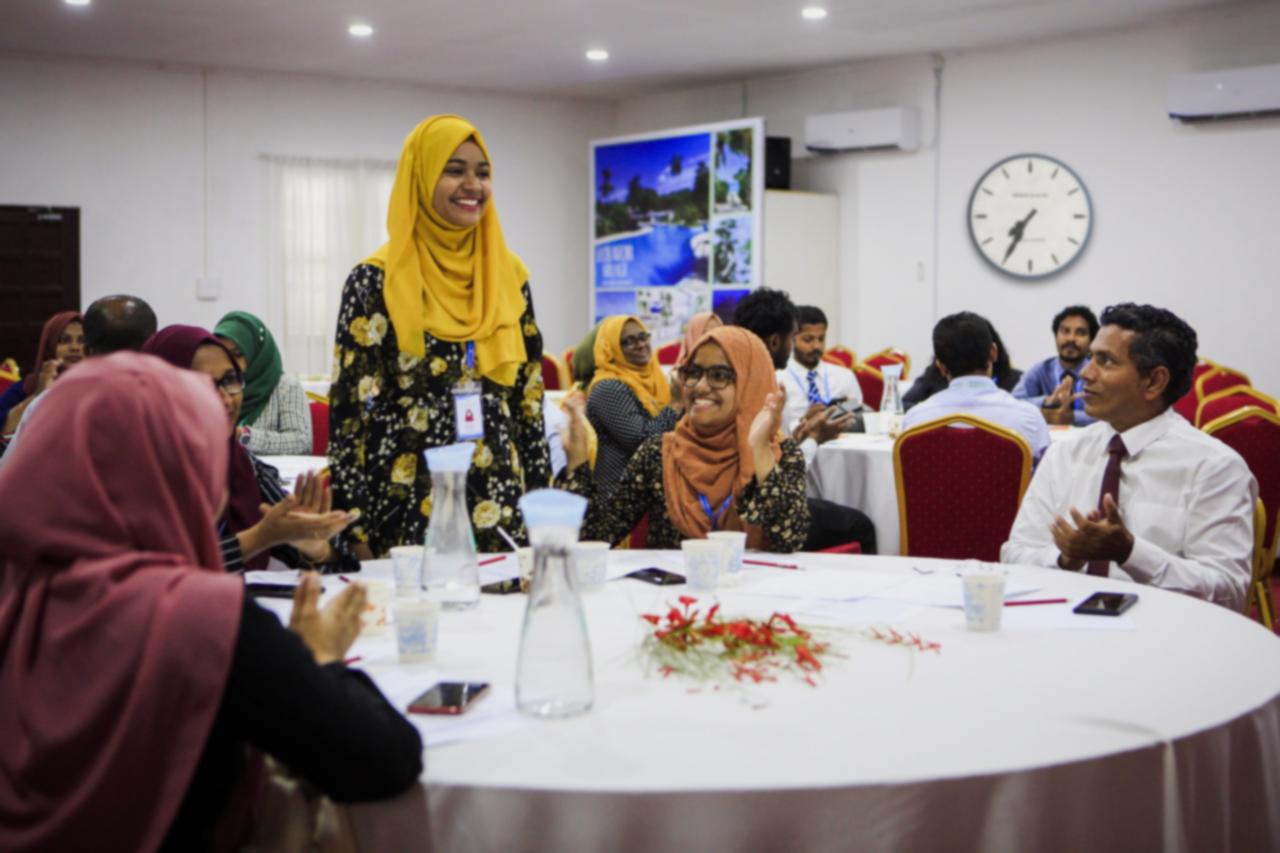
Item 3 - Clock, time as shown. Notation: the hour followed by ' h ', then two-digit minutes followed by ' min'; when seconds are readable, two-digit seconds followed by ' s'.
7 h 35 min
